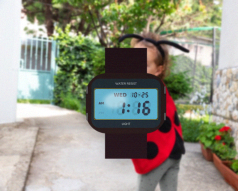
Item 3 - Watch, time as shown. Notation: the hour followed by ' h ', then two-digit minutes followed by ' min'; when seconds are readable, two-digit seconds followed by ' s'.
1 h 16 min
